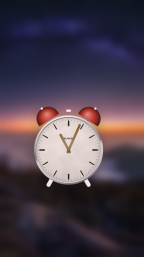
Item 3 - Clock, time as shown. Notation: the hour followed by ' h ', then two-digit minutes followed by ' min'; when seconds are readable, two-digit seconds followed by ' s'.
11 h 04 min
